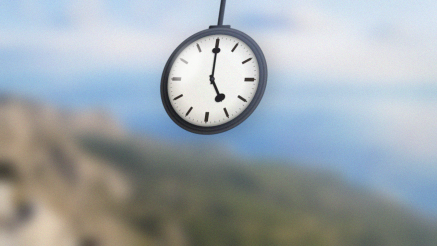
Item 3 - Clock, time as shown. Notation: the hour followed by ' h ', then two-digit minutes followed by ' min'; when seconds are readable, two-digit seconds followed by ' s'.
5 h 00 min
